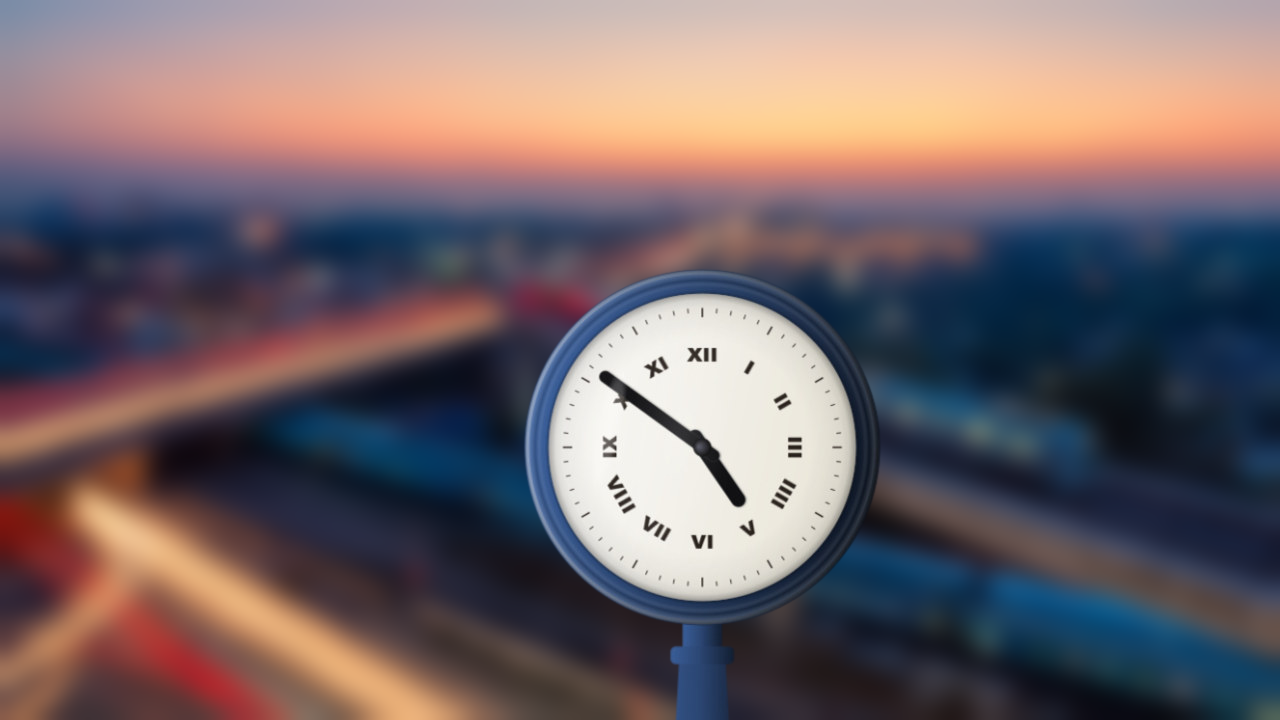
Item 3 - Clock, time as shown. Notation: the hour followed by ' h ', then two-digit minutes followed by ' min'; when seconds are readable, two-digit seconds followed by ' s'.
4 h 51 min
